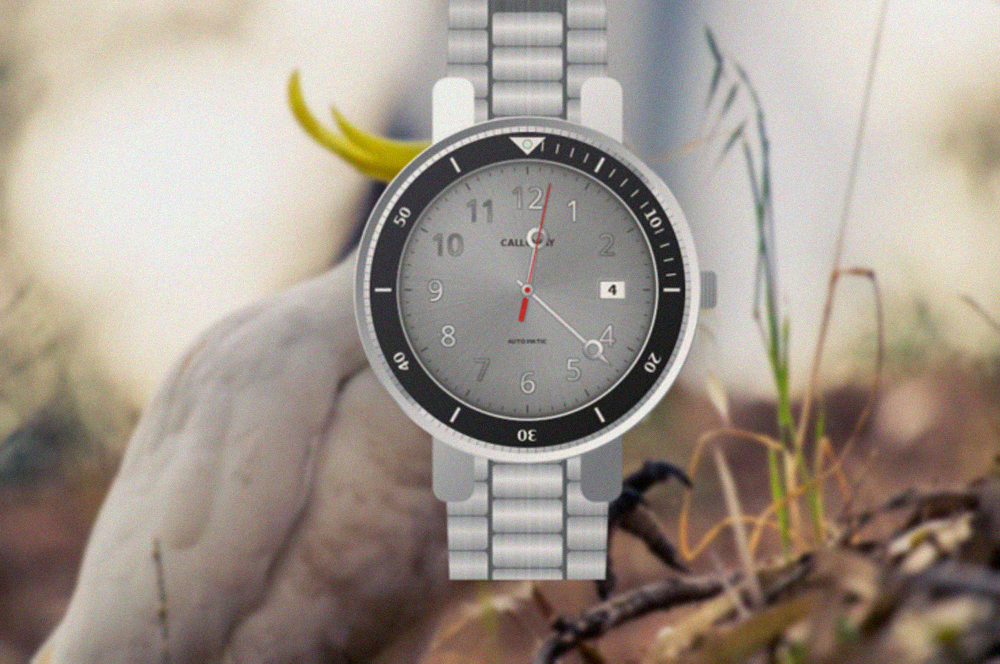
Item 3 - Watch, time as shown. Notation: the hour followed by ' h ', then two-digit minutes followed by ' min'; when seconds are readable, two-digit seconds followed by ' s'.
12 h 22 min 02 s
